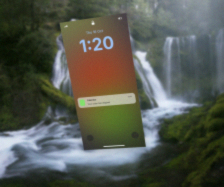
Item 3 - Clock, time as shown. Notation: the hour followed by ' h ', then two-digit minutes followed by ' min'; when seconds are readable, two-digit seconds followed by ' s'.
1 h 20 min
